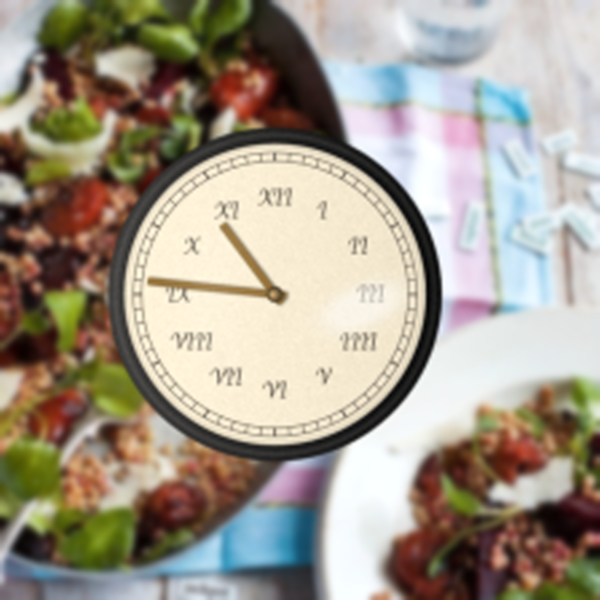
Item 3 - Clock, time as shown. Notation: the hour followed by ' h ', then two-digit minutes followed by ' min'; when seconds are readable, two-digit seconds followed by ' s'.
10 h 46 min
